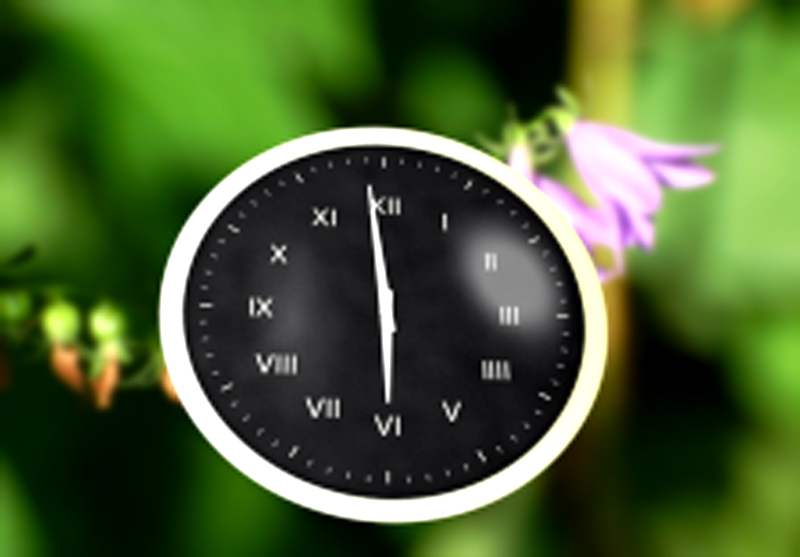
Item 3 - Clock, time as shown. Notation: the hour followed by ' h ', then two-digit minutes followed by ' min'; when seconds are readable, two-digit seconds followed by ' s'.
5 h 59 min
